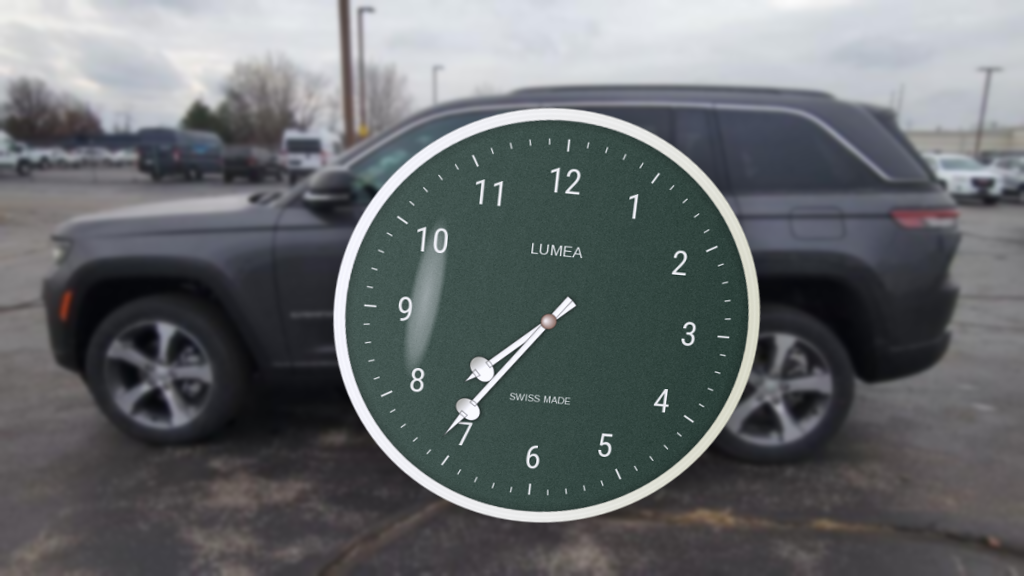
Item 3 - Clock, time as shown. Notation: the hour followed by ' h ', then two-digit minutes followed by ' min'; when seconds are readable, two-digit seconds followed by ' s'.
7 h 36 min
